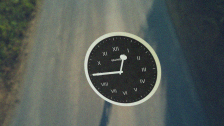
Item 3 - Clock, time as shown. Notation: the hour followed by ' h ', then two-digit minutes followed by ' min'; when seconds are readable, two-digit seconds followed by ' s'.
12 h 45 min
